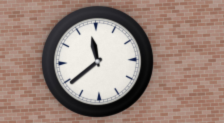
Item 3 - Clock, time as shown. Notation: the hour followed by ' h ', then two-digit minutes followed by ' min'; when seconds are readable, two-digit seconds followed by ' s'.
11 h 39 min
